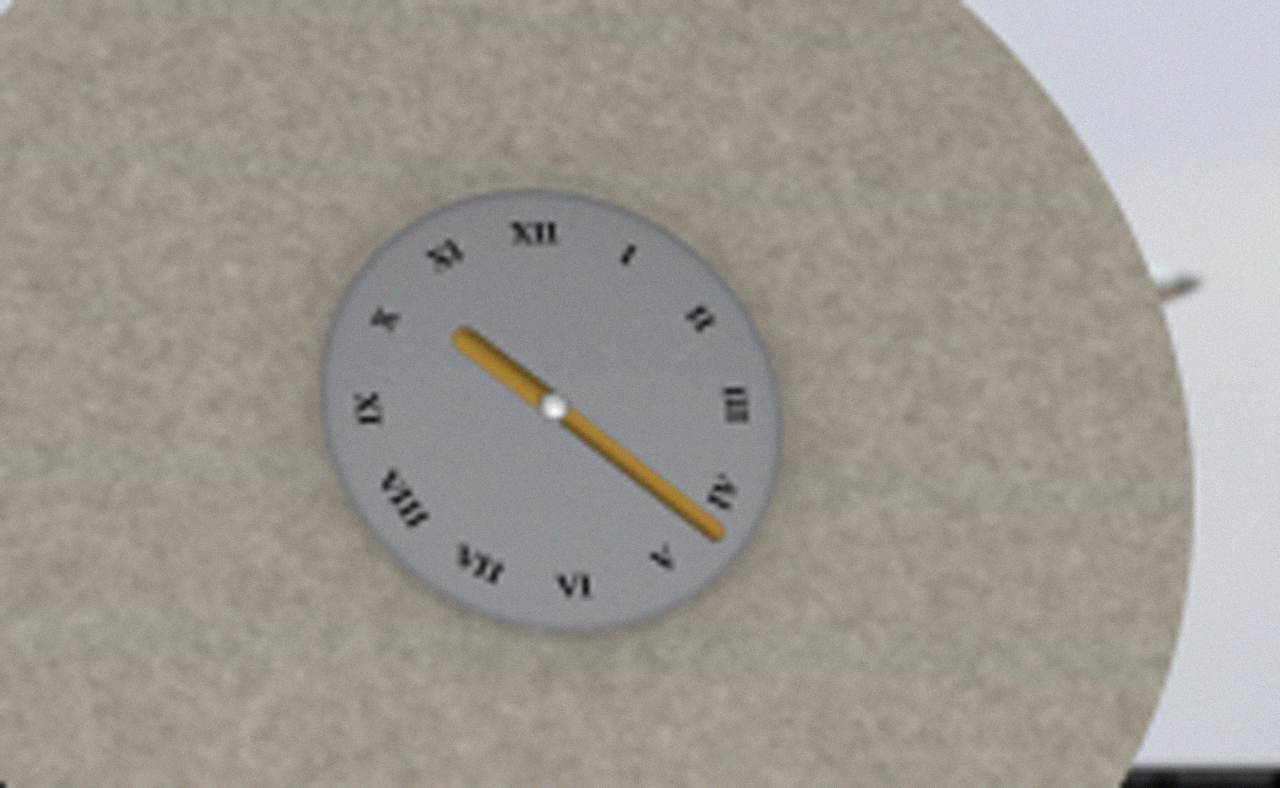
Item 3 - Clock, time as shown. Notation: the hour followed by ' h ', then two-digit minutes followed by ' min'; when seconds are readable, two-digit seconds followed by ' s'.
10 h 22 min
